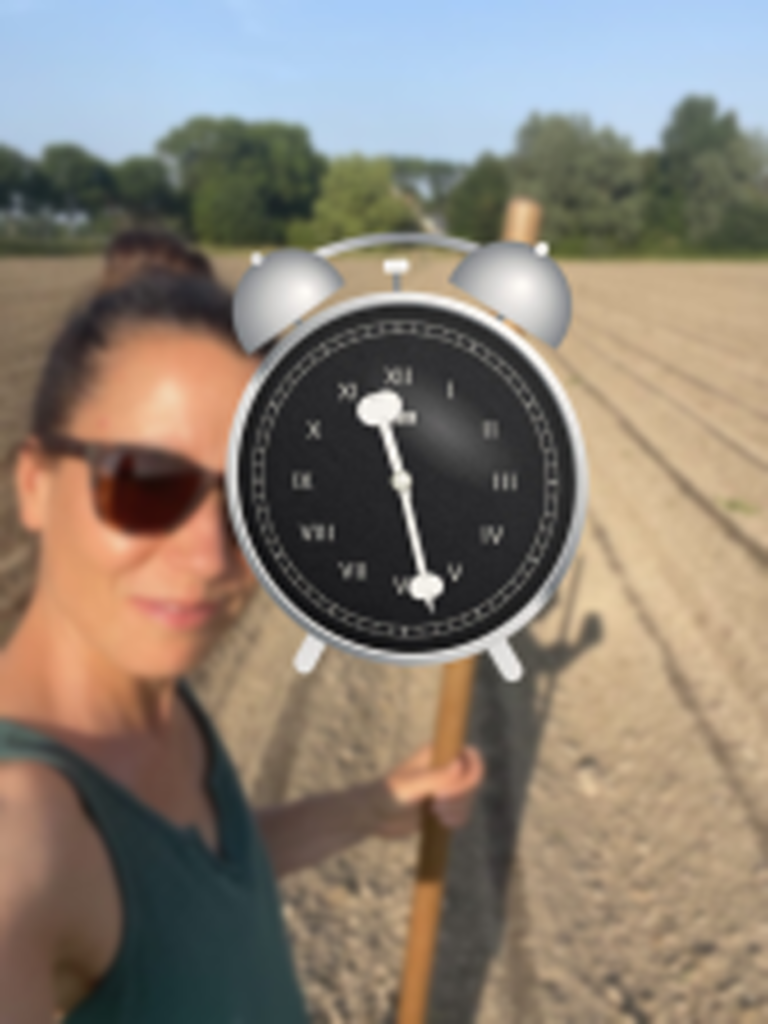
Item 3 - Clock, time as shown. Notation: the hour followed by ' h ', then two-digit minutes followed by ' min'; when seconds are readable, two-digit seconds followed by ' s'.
11 h 28 min
